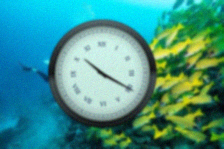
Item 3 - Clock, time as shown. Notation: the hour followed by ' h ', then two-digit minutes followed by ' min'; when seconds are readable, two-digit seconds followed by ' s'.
10 h 20 min
